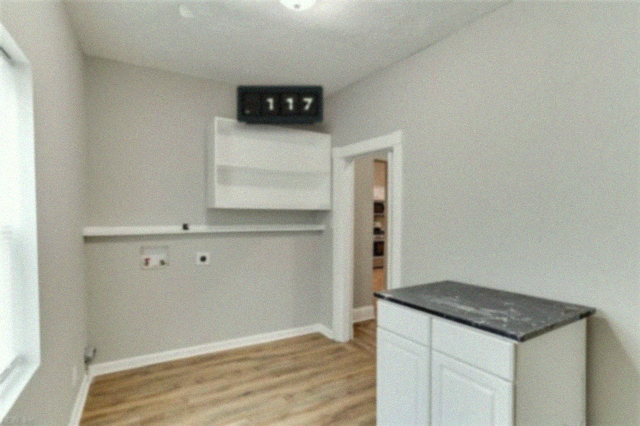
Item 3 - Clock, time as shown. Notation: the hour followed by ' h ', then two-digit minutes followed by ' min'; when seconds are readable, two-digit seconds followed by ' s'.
1 h 17 min
